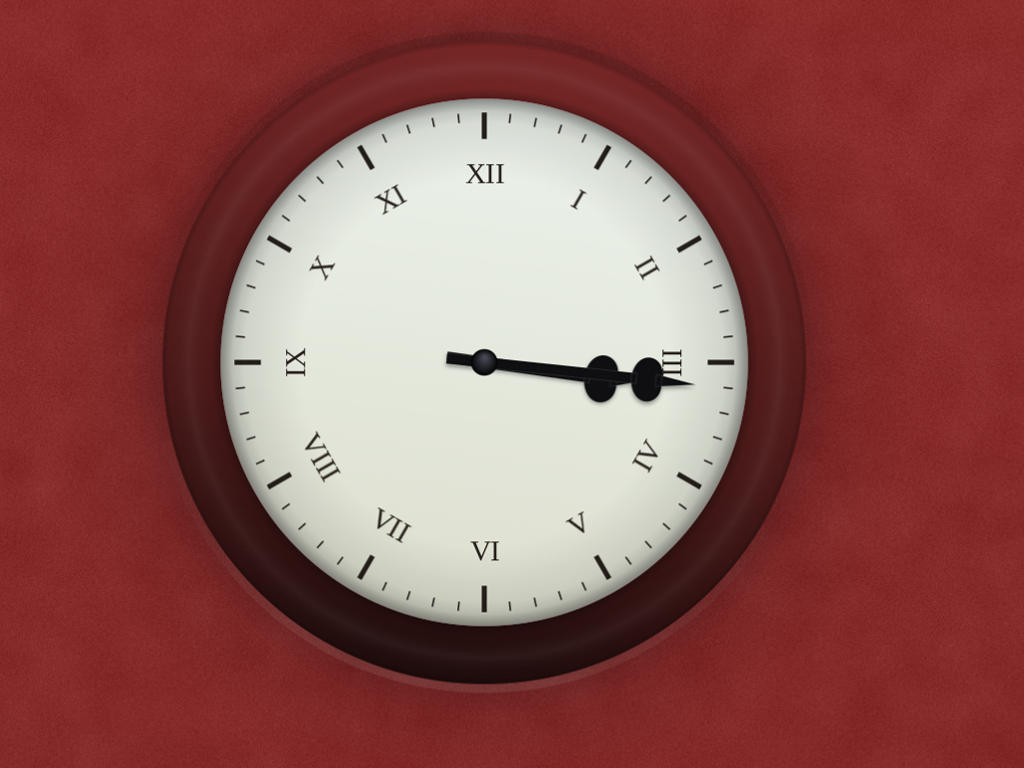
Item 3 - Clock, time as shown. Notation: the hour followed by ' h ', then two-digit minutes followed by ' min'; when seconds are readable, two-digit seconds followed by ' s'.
3 h 16 min
